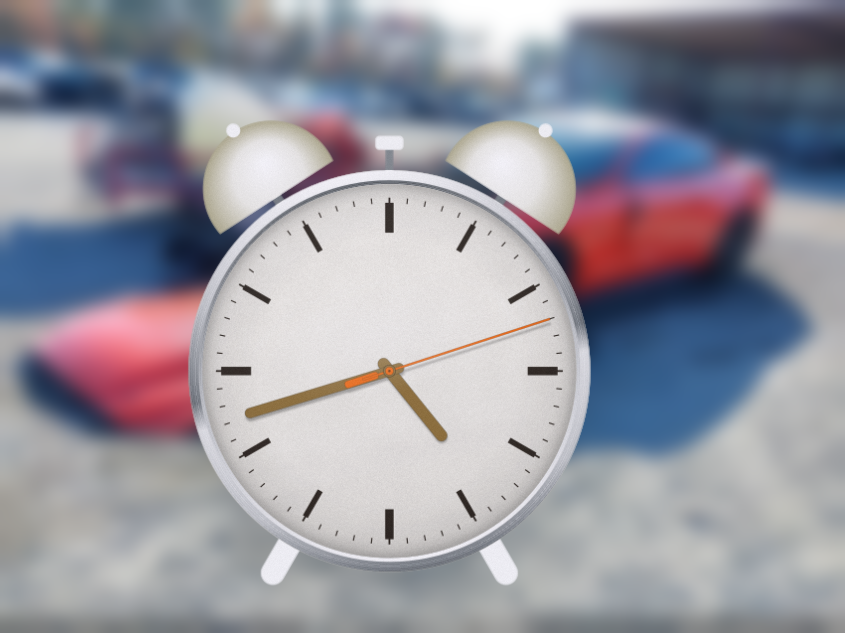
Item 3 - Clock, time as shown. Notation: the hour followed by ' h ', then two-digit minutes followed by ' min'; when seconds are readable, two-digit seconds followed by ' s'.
4 h 42 min 12 s
